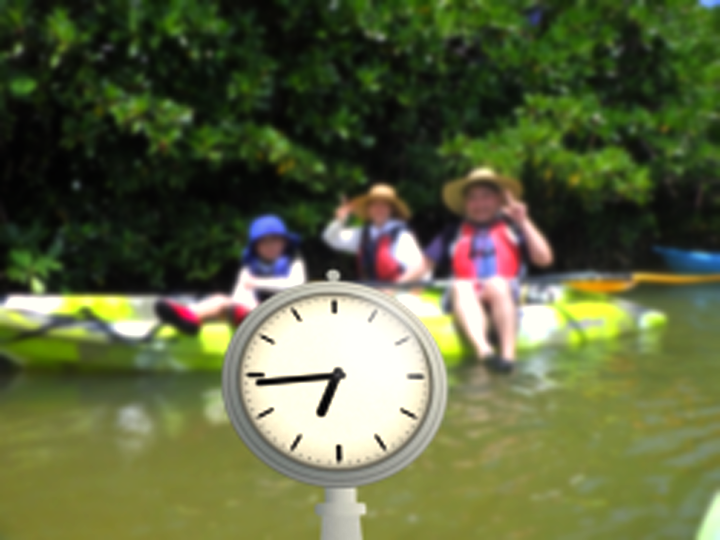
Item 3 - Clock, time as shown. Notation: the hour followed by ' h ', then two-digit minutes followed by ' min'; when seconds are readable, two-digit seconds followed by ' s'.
6 h 44 min
